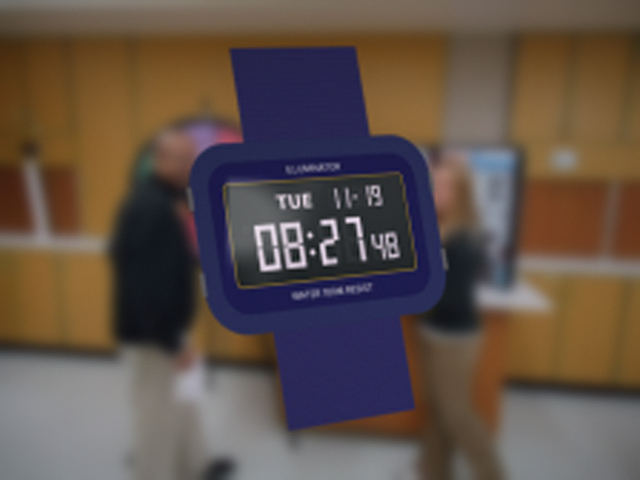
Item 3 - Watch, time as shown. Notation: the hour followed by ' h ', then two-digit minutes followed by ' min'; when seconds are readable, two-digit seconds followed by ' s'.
8 h 27 min 48 s
